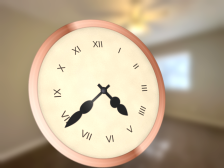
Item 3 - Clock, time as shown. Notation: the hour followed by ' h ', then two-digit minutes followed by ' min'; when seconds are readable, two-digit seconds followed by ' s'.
4 h 39 min
